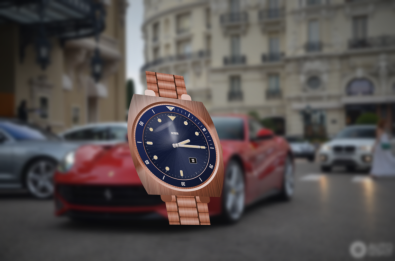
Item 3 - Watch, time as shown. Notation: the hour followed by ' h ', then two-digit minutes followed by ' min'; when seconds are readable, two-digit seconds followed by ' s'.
2 h 15 min
